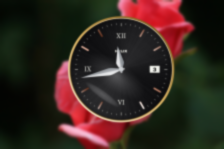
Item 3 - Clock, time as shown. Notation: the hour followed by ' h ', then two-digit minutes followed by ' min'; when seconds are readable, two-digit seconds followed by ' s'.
11 h 43 min
